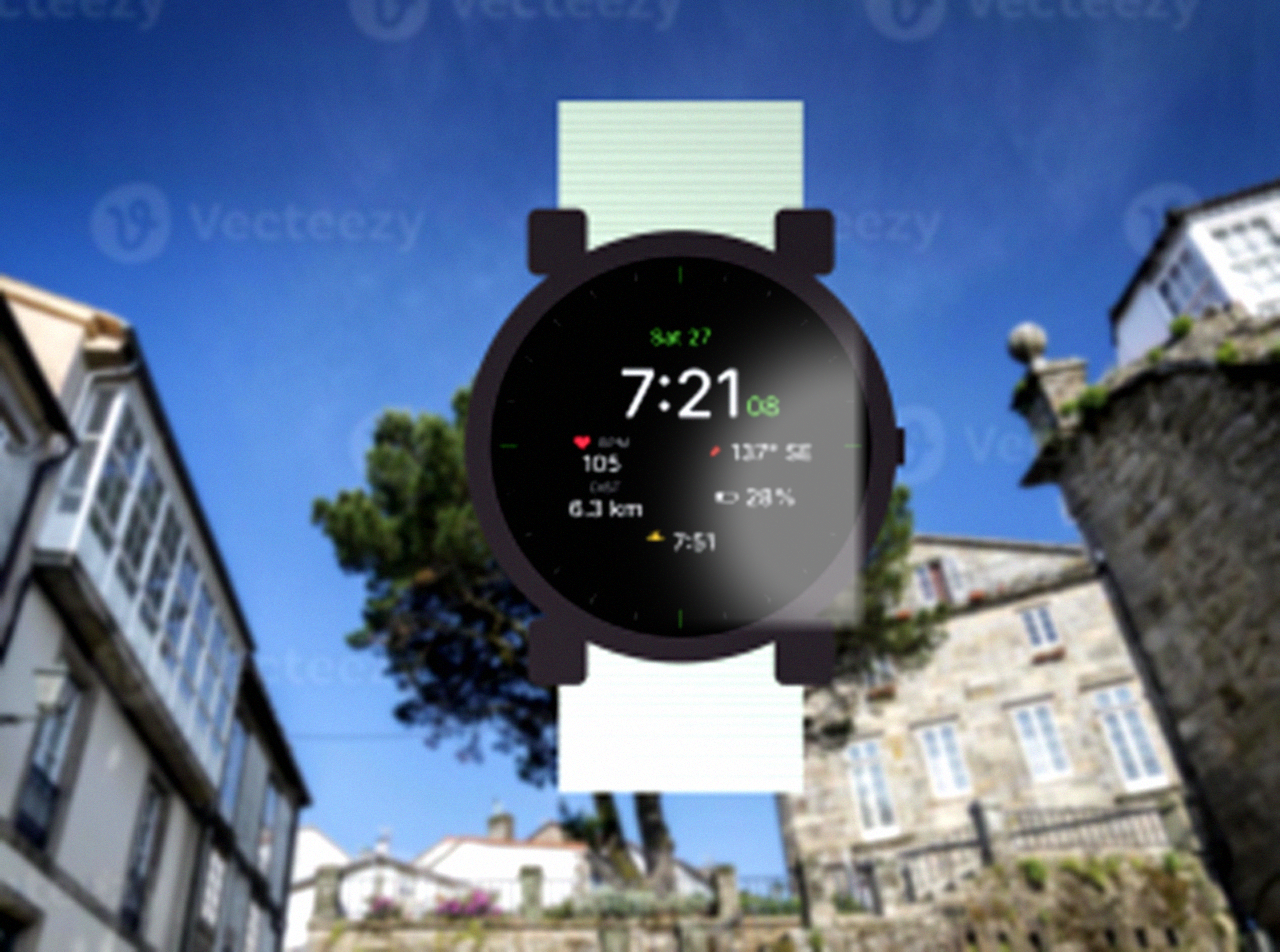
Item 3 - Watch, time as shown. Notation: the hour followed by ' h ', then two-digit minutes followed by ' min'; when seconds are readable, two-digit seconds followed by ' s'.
7 h 21 min
